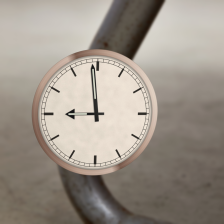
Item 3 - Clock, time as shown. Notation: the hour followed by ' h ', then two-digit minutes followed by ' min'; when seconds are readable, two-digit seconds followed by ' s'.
8 h 59 min
